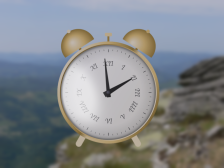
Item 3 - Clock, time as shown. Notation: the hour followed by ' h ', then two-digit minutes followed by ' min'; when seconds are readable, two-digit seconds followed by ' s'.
1 h 59 min
